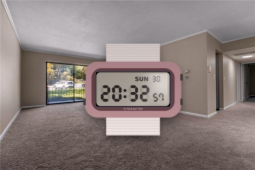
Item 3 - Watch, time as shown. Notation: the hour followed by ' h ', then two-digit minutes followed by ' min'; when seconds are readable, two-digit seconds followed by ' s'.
20 h 32 min 57 s
